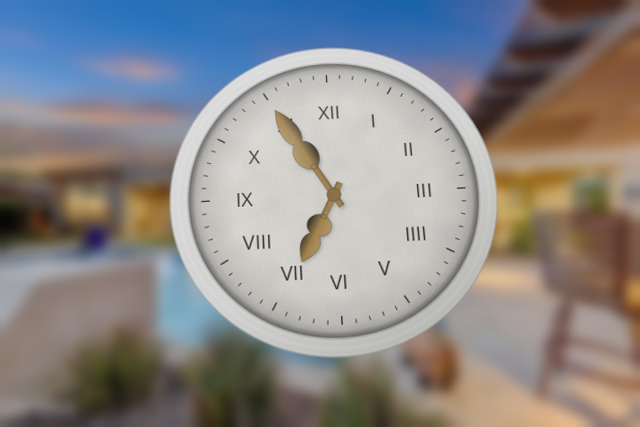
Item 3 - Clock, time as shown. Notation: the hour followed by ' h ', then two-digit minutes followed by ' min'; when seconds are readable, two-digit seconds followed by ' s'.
6 h 55 min
